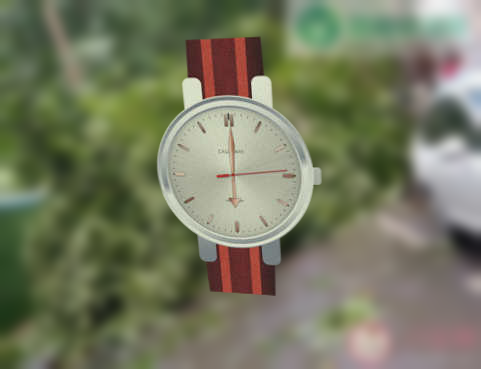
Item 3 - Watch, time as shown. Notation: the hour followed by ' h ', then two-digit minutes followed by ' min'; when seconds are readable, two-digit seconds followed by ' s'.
6 h 00 min 14 s
